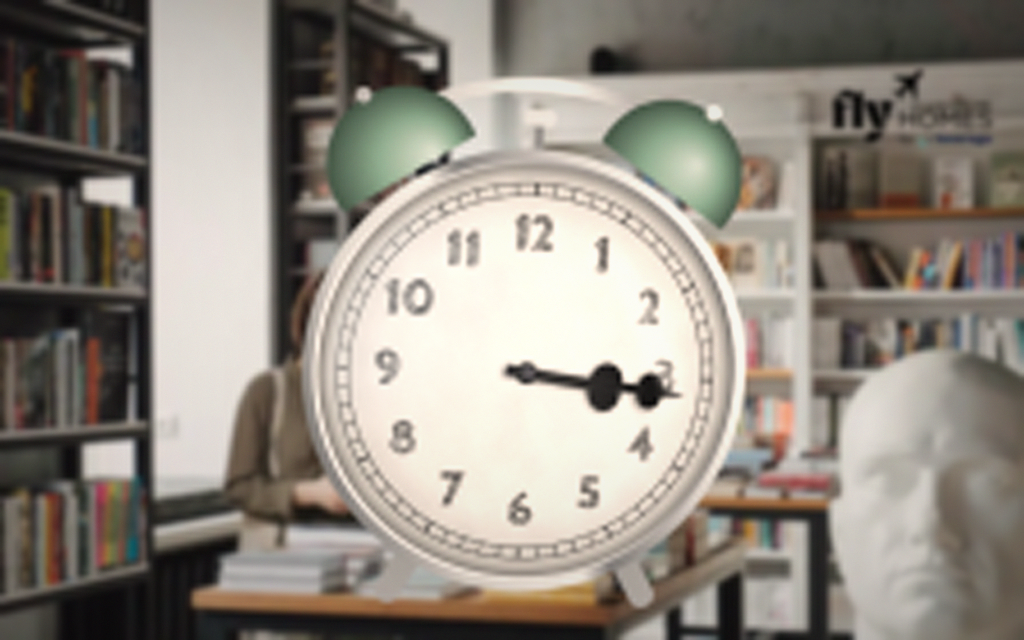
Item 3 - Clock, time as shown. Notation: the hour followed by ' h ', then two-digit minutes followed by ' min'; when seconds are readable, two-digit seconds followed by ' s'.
3 h 16 min
